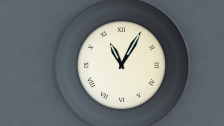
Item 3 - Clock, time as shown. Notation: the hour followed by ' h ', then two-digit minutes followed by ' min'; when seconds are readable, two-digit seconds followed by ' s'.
11 h 05 min
